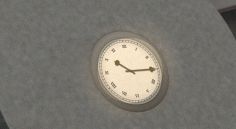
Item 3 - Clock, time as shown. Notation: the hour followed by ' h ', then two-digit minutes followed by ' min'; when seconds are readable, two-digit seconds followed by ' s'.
10 h 15 min
